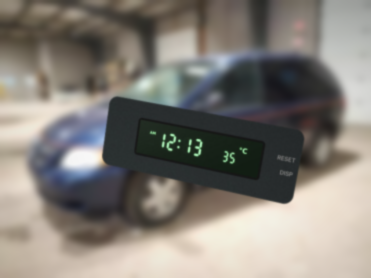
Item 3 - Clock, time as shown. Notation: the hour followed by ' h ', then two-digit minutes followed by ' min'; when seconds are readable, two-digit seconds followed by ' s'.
12 h 13 min
